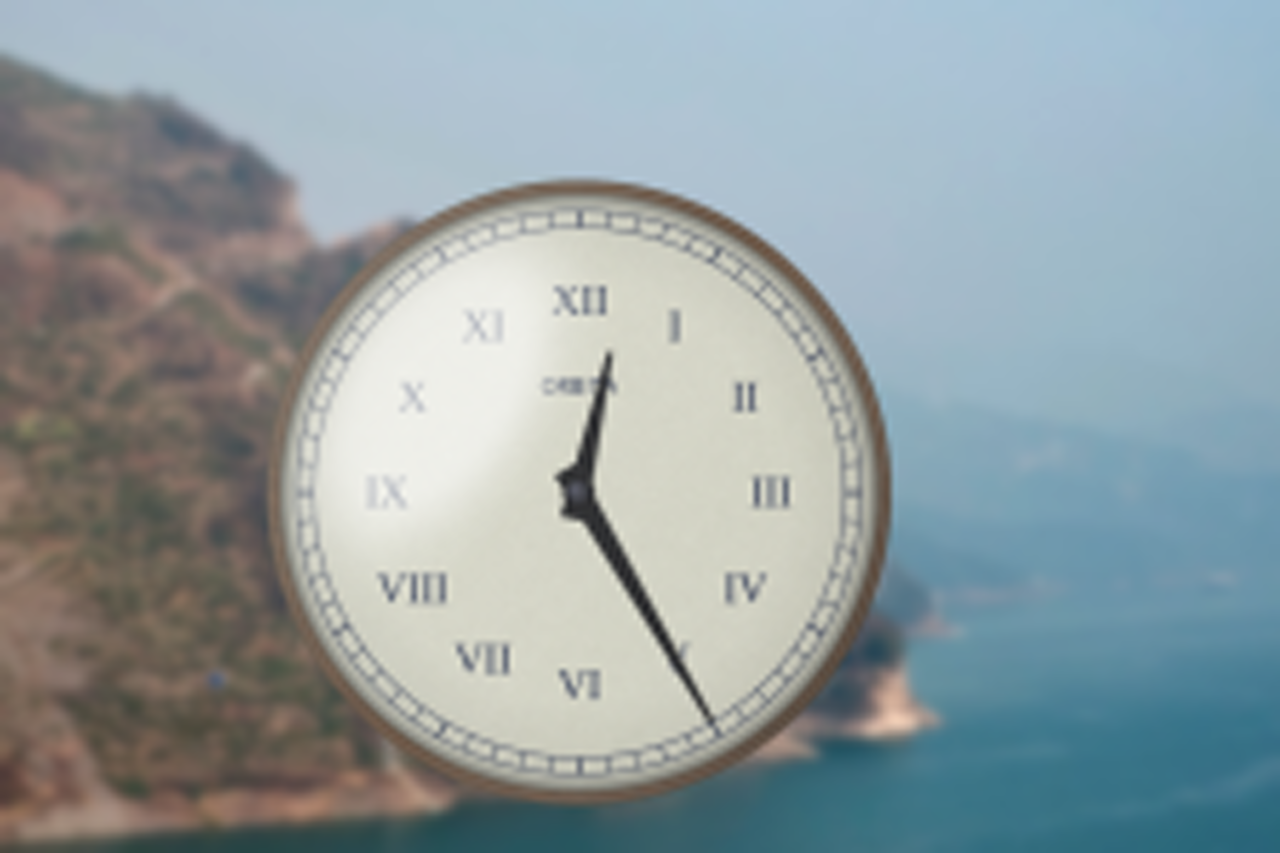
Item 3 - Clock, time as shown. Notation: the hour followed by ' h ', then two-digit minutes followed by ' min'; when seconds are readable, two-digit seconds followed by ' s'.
12 h 25 min
